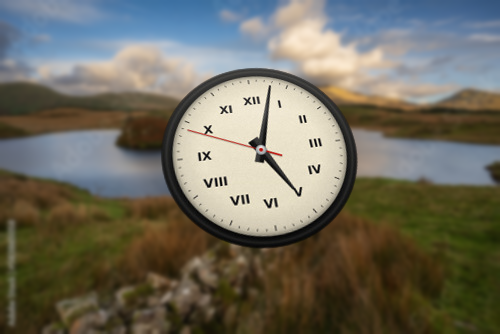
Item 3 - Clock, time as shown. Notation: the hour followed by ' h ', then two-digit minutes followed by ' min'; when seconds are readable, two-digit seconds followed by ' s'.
5 h 02 min 49 s
